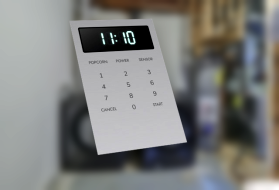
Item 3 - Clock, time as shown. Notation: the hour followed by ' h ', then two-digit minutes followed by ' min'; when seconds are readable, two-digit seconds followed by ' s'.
11 h 10 min
